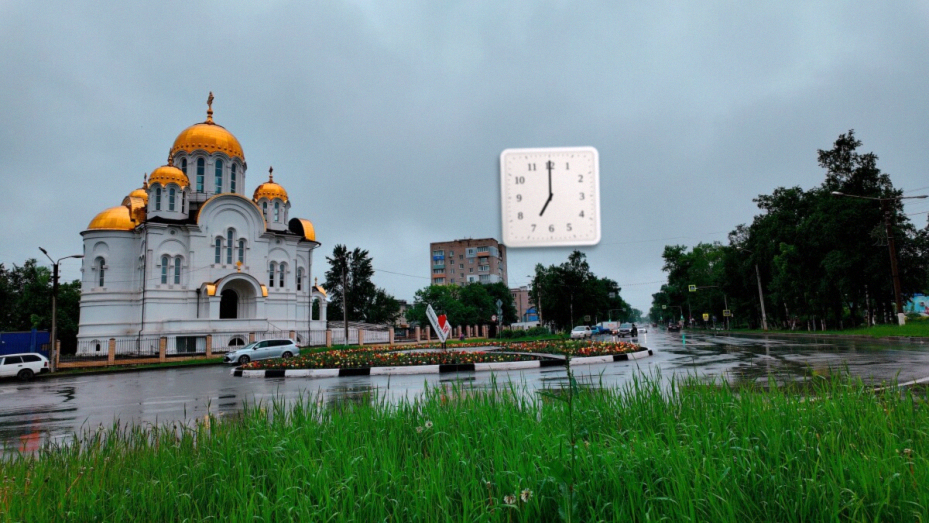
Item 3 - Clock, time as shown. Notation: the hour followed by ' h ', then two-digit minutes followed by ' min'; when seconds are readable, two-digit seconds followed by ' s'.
7 h 00 min
